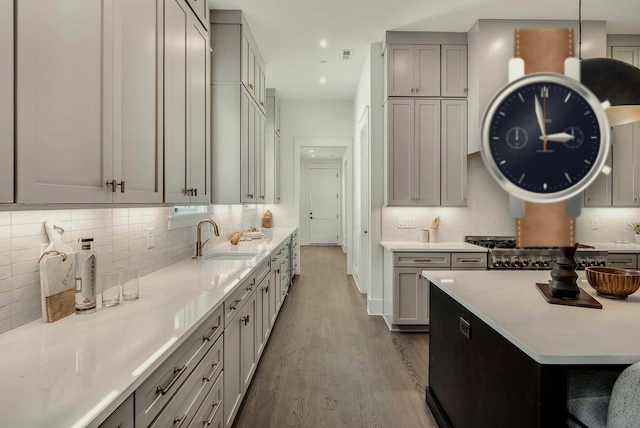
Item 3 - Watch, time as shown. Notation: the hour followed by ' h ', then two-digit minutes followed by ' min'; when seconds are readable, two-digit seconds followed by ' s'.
2 h 58 min
